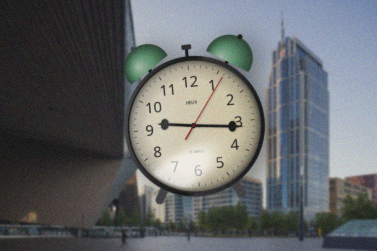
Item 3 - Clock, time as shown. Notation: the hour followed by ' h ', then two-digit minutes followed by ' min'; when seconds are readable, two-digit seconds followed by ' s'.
9 h 16 min 06 s
